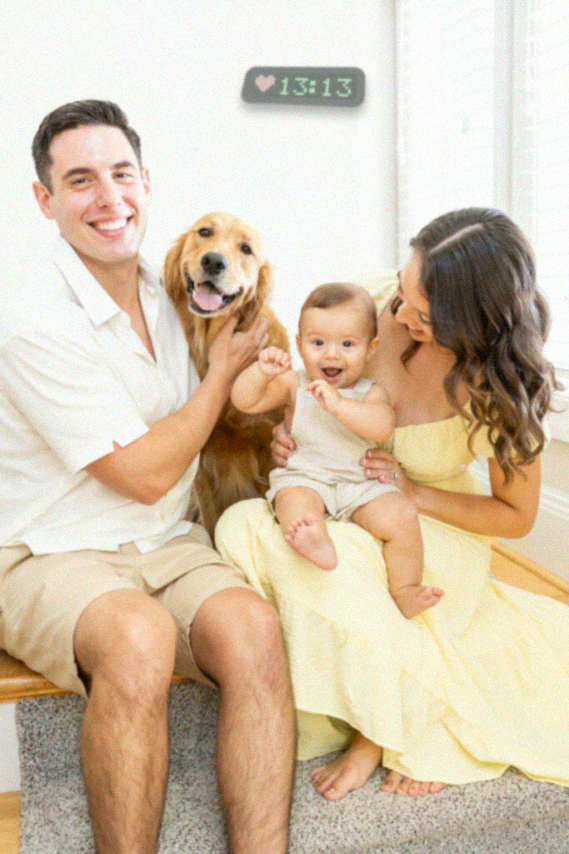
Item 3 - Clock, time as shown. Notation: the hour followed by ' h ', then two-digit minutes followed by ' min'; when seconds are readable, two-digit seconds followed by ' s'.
13 h 13 min
